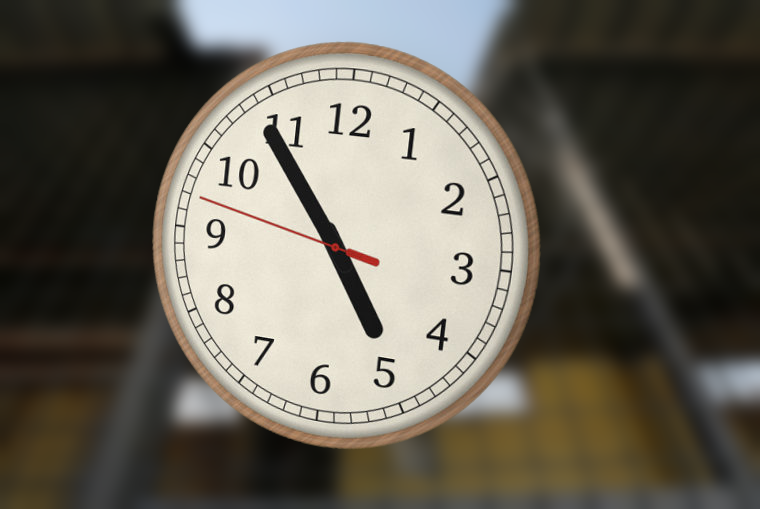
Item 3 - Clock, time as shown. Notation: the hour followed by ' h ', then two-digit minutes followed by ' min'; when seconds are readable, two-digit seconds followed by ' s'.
4 h 53 min 47 s
